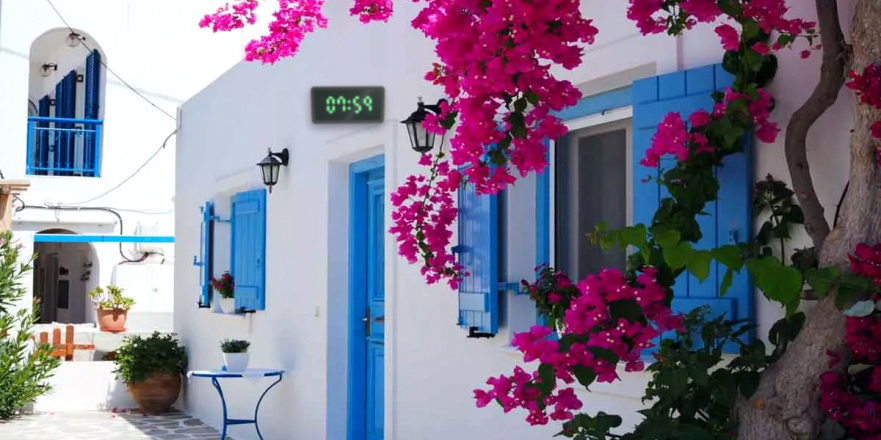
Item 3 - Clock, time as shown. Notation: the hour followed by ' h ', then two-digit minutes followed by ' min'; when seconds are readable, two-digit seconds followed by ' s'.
7 h 59 min
